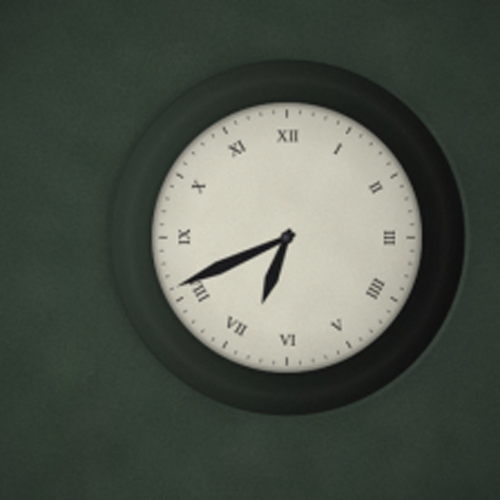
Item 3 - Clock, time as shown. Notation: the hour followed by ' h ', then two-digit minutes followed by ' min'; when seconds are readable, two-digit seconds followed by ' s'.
6 h 41 min
